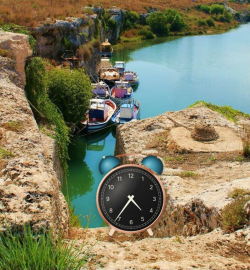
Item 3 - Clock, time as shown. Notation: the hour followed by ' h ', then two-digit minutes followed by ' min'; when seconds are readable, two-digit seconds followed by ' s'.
4 h 36 min
